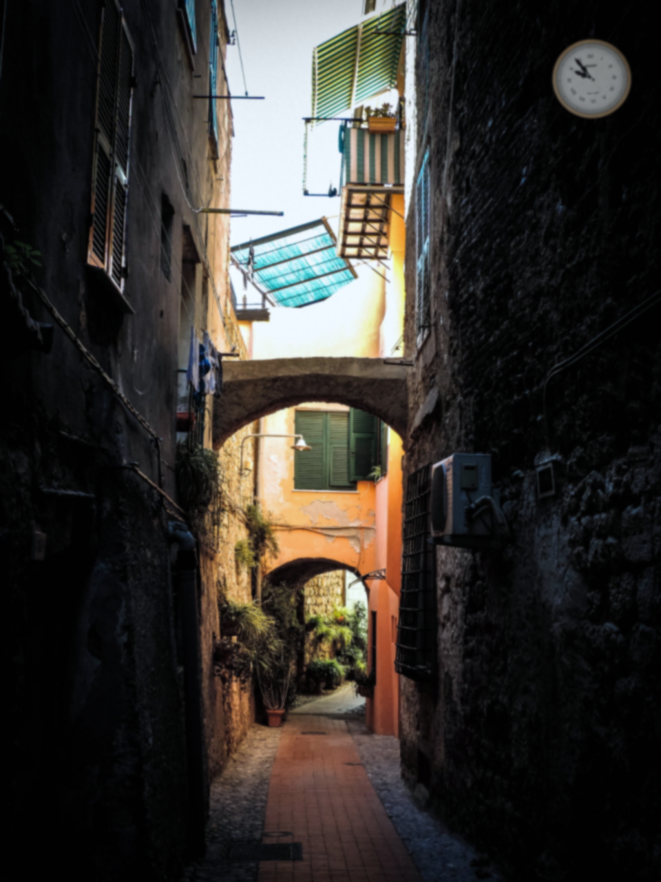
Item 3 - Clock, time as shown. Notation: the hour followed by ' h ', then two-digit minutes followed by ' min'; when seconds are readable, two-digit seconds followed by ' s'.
9 h 54 min
